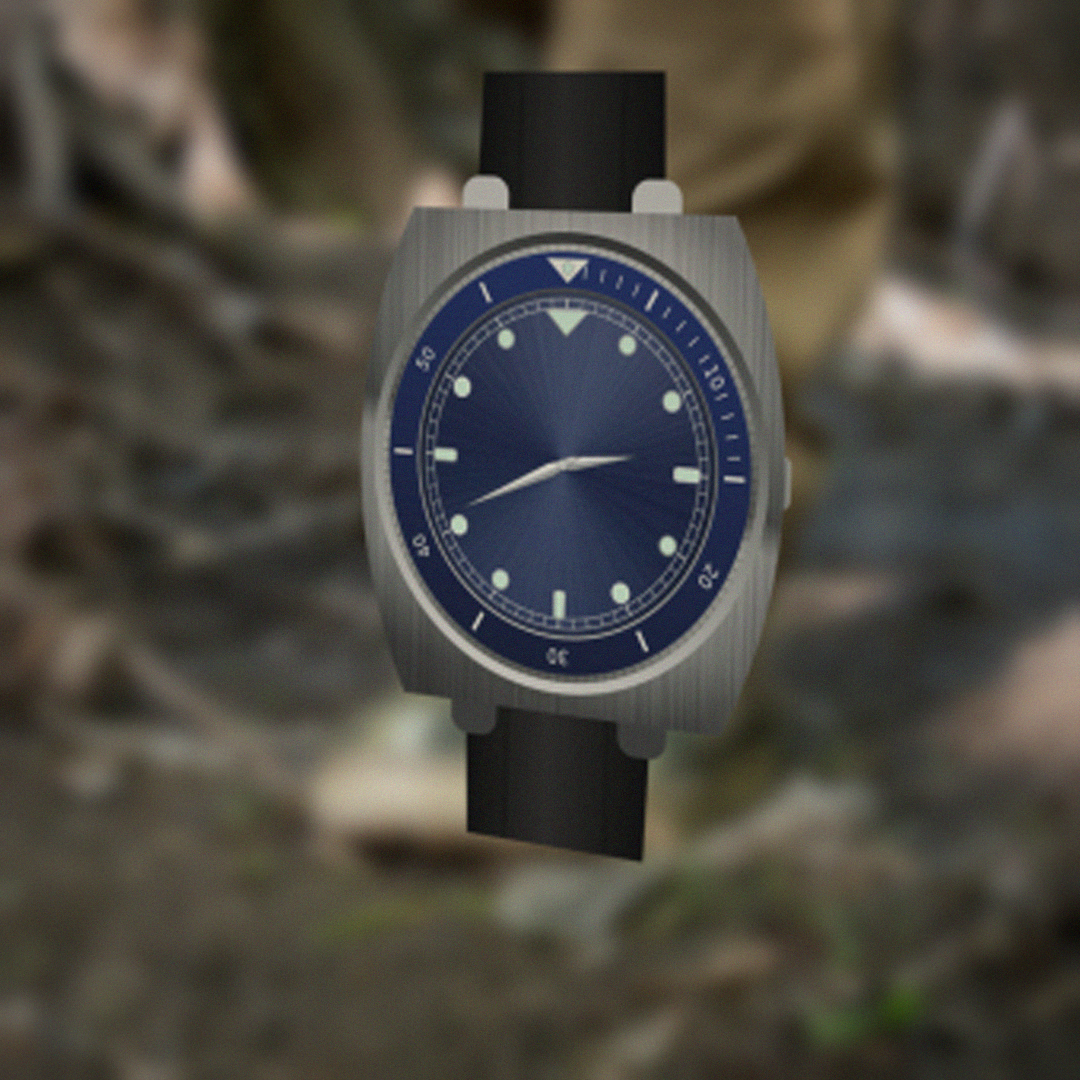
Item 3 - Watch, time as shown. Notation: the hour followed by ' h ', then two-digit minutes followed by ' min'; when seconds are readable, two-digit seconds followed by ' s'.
2 h 41 min
